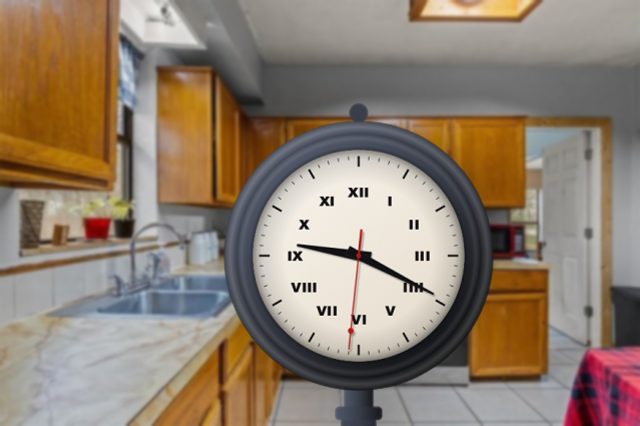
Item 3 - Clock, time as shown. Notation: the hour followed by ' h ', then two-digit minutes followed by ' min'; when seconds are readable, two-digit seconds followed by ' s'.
9 h 19 min 31 s
